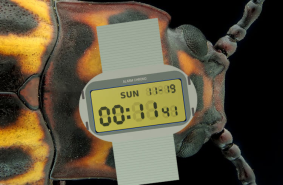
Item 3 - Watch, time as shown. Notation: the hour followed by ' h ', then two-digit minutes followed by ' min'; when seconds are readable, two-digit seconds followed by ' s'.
0 h 11 min 41 s
